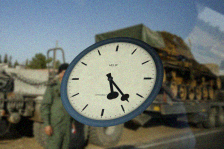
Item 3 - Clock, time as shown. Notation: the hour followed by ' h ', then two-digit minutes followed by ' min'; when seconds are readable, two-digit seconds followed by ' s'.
5 h 23 min
